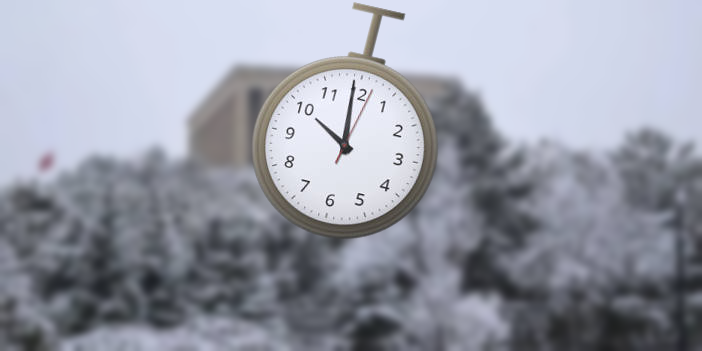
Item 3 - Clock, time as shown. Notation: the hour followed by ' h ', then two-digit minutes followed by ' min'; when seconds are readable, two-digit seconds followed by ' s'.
9 h 59 min 02 s
